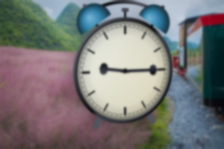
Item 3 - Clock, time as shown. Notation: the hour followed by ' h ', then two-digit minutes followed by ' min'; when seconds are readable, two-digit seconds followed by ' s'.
9 h 15 min
